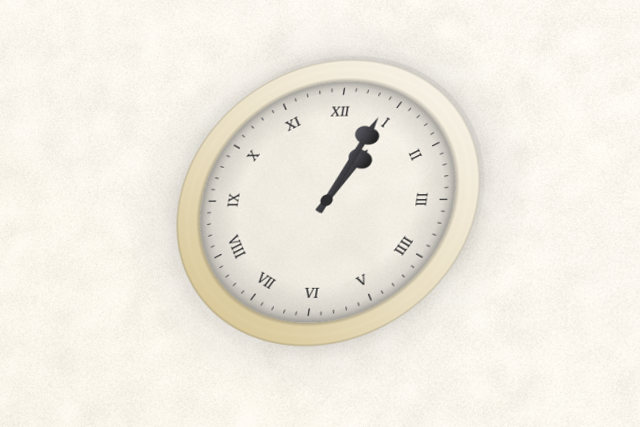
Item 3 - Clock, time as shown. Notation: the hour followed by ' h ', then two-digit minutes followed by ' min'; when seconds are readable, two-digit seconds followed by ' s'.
1 h 04 min
